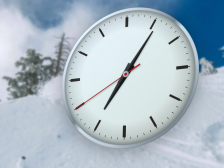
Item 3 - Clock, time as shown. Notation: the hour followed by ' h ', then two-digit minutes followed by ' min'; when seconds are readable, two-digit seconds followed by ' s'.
7 h 05 min 40 s
